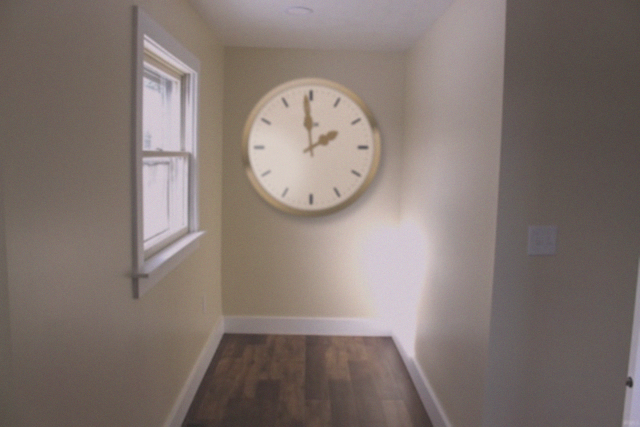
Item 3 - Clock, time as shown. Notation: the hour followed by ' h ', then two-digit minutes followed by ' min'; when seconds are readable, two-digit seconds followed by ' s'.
1 h 59 min
